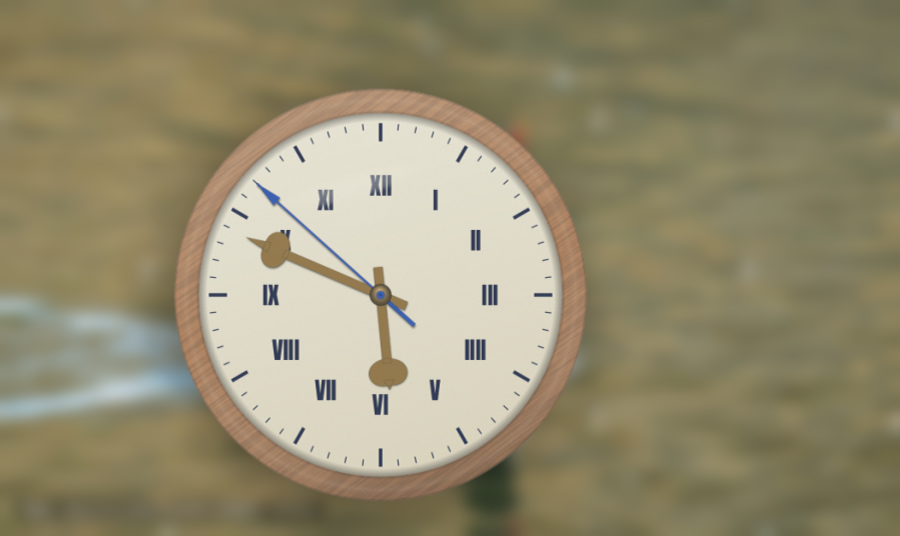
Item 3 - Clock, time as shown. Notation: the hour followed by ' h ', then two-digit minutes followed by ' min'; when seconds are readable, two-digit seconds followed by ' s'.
5 h 48 min 52 s
